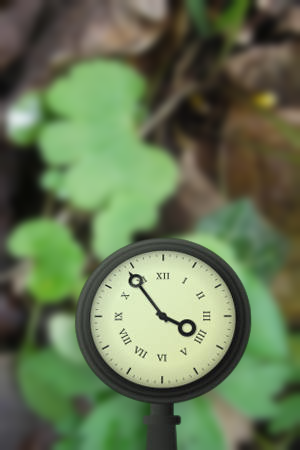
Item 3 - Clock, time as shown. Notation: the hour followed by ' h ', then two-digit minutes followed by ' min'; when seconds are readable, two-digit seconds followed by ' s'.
3 h 54 min
